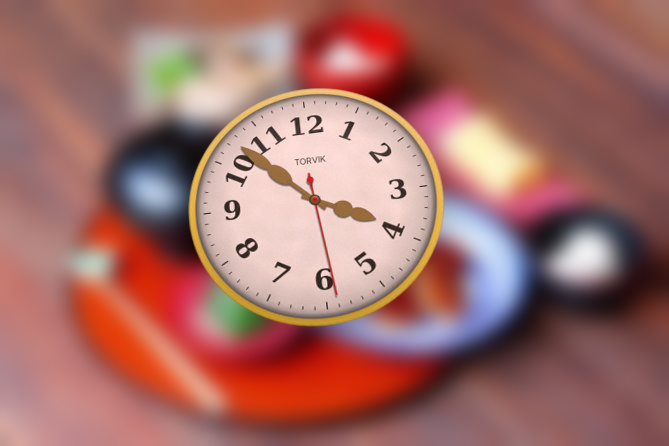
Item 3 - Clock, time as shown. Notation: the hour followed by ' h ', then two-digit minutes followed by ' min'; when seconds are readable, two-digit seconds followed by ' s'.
3 h 52 min 29 s
